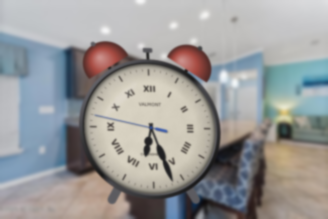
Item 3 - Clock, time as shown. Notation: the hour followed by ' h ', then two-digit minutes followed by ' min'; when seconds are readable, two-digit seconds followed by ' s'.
6 h 26 min 47 s
